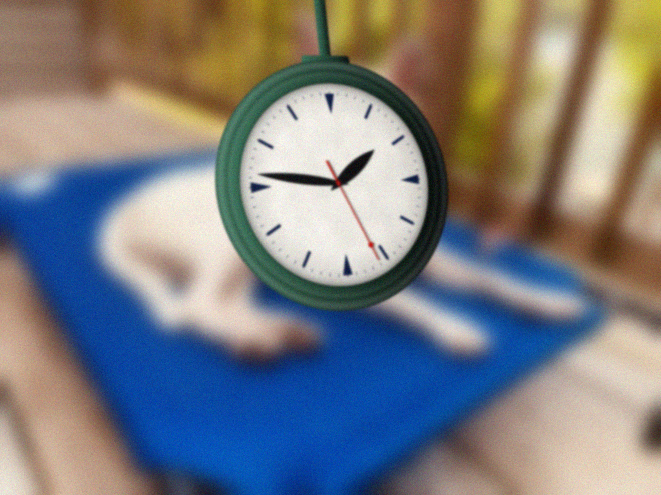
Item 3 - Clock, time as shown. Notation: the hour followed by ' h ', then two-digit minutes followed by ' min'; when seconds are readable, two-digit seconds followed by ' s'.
1 h 46 min 26 s
